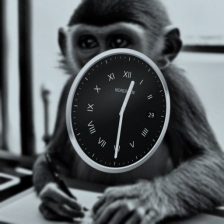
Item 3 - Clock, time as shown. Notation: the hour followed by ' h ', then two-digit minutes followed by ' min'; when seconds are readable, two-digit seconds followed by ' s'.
12 h 30 min
